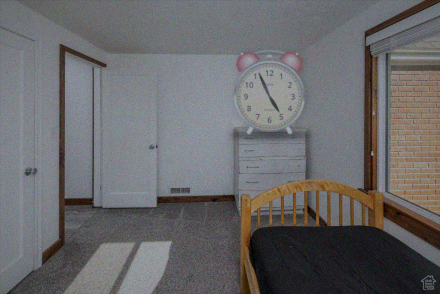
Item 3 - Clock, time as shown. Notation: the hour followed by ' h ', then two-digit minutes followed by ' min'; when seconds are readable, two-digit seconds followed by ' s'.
4 h 56 min
